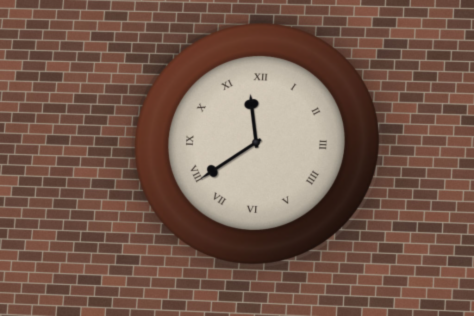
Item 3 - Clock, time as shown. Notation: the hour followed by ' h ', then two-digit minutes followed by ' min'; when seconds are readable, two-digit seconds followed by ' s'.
11 h 39 min
